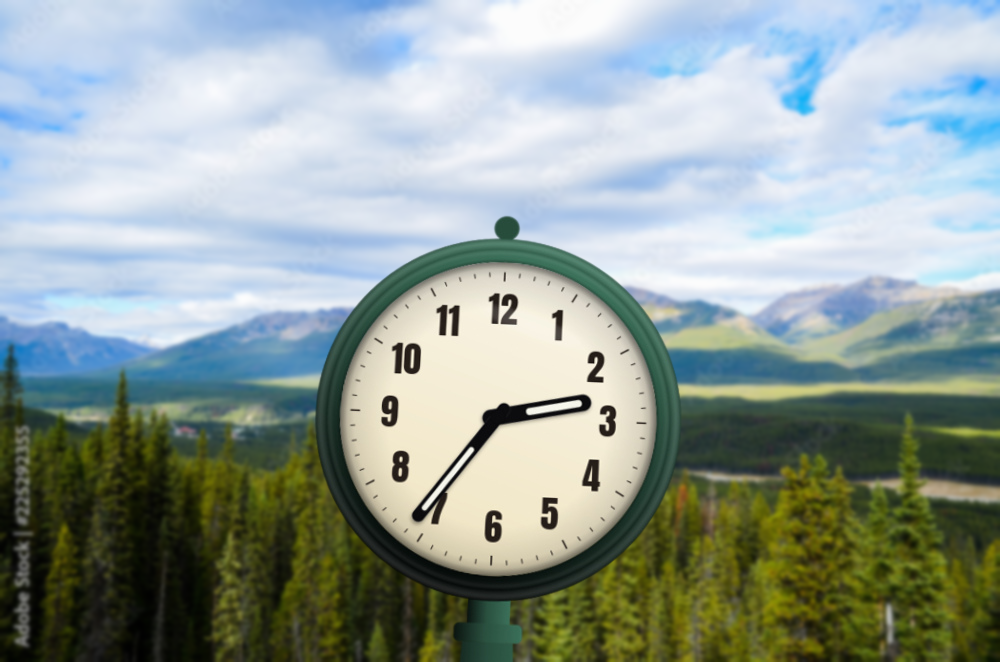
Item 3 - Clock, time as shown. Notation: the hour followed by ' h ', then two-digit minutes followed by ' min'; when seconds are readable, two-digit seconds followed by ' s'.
2 h 36 min
